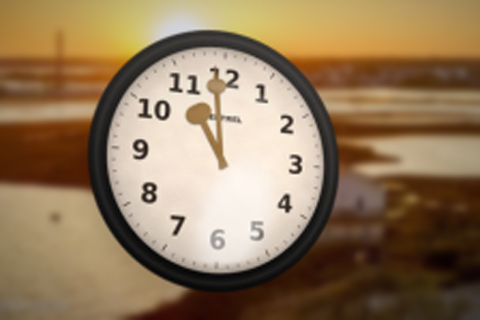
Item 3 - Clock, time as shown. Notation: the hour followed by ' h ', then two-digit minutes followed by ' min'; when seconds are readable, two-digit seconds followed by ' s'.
10 h 59 min
